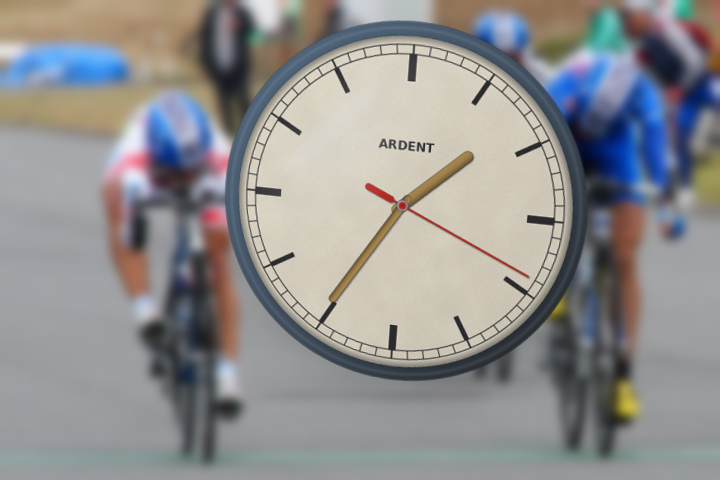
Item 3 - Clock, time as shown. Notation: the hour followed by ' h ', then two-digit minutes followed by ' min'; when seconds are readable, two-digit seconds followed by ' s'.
1 h 35 min 19 s
